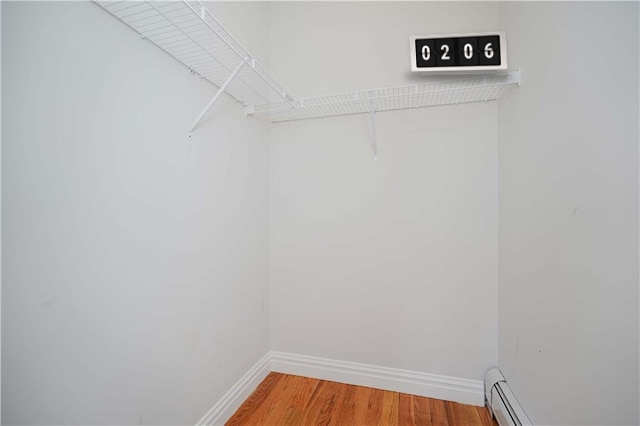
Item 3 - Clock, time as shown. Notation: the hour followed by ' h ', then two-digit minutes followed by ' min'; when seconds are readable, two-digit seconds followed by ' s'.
2 h 06 min
